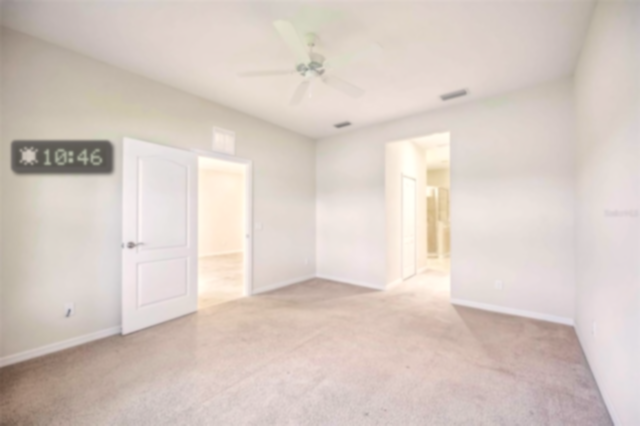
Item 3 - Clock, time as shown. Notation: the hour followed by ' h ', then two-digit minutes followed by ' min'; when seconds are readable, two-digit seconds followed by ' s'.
10 h 46 min
